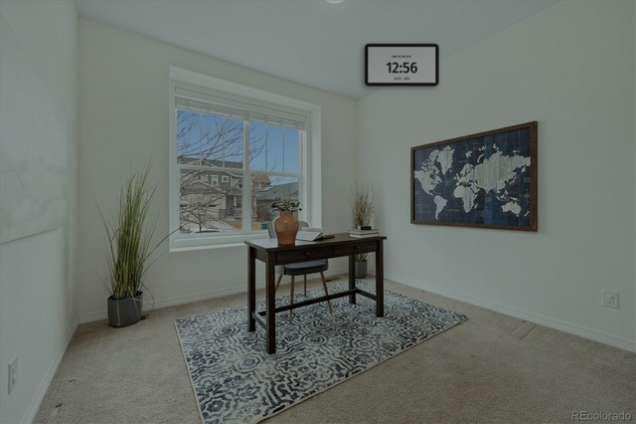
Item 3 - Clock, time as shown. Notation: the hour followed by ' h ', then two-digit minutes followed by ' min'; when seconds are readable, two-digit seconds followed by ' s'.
12 h 56 min
